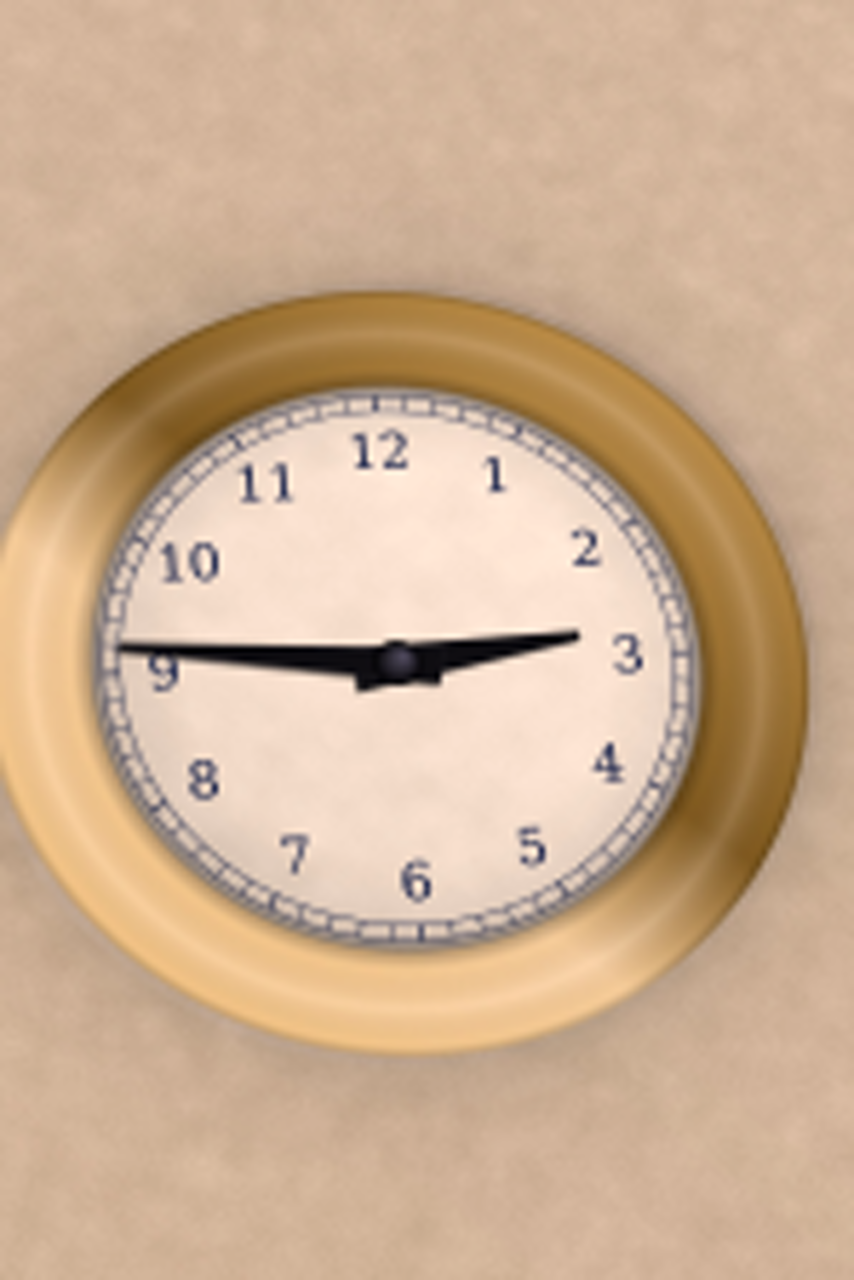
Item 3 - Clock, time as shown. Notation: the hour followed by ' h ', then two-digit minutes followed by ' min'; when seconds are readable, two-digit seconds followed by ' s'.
2 h 46 min
